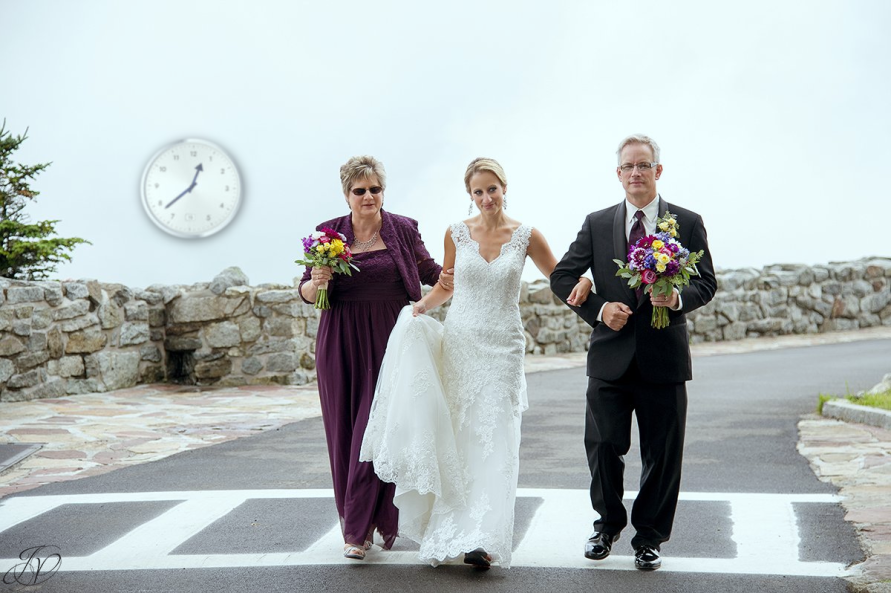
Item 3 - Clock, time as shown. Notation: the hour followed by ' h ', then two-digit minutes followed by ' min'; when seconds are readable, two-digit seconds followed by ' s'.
12 h 38 min
